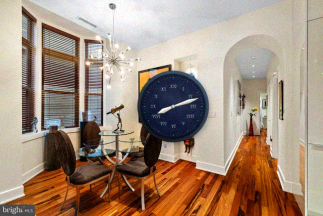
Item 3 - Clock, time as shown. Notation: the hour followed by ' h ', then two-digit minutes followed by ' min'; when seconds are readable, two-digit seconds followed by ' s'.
8 h 12 min
